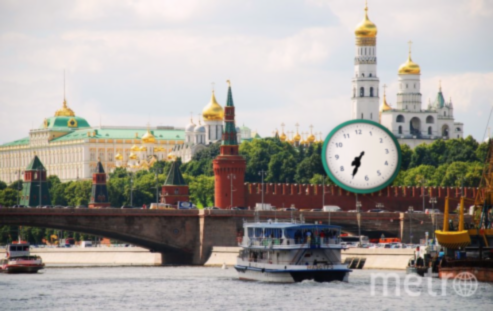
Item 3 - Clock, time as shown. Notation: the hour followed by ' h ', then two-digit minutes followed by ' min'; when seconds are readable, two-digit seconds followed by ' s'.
7 h 35 min
